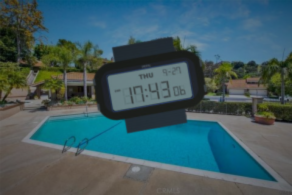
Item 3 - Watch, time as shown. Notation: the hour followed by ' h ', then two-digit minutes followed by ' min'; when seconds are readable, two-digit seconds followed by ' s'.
17 h 43 min 06 s
